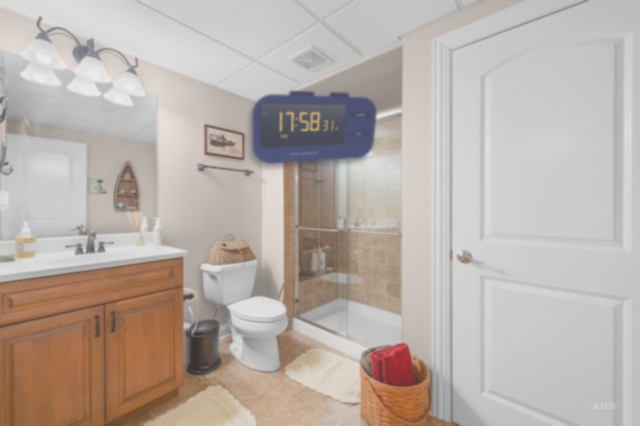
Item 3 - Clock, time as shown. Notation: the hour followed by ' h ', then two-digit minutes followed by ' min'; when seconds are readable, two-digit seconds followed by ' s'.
17 h 58 min
